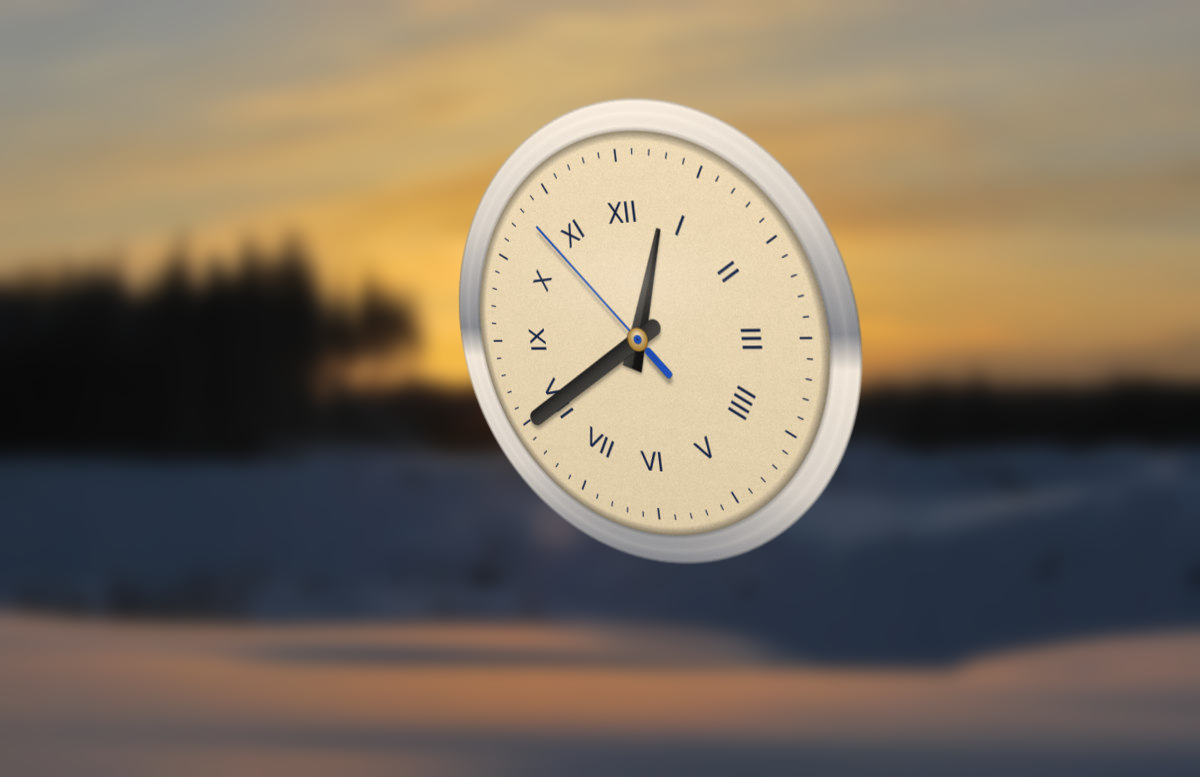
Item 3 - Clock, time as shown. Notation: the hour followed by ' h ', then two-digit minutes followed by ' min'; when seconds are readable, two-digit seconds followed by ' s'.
12 h 39 min 53 s
